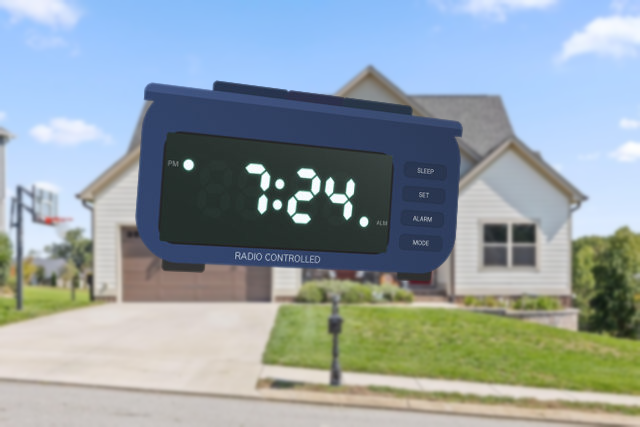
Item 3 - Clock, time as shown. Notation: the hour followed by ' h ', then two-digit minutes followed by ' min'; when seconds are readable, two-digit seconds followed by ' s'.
7 h 24 min
